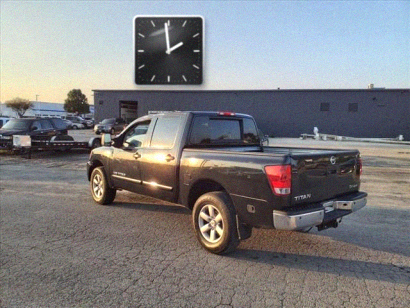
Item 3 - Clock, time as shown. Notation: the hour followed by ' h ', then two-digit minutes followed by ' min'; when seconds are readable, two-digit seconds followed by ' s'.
1 h 59 min
